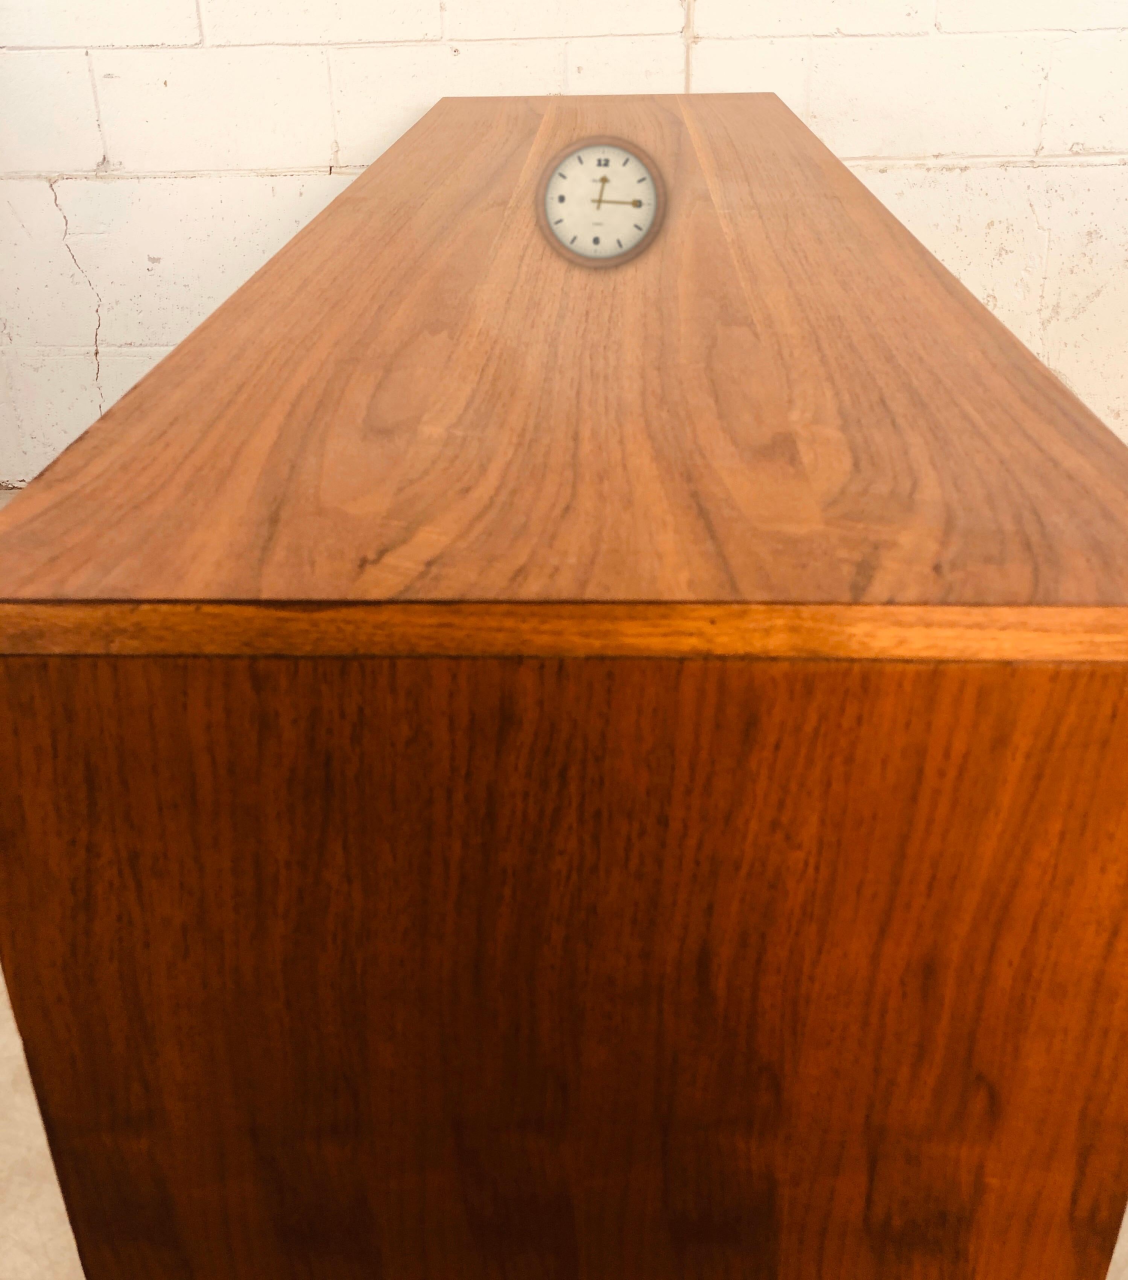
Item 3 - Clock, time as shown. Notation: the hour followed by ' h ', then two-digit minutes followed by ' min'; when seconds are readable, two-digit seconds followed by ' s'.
12 h 15 min
